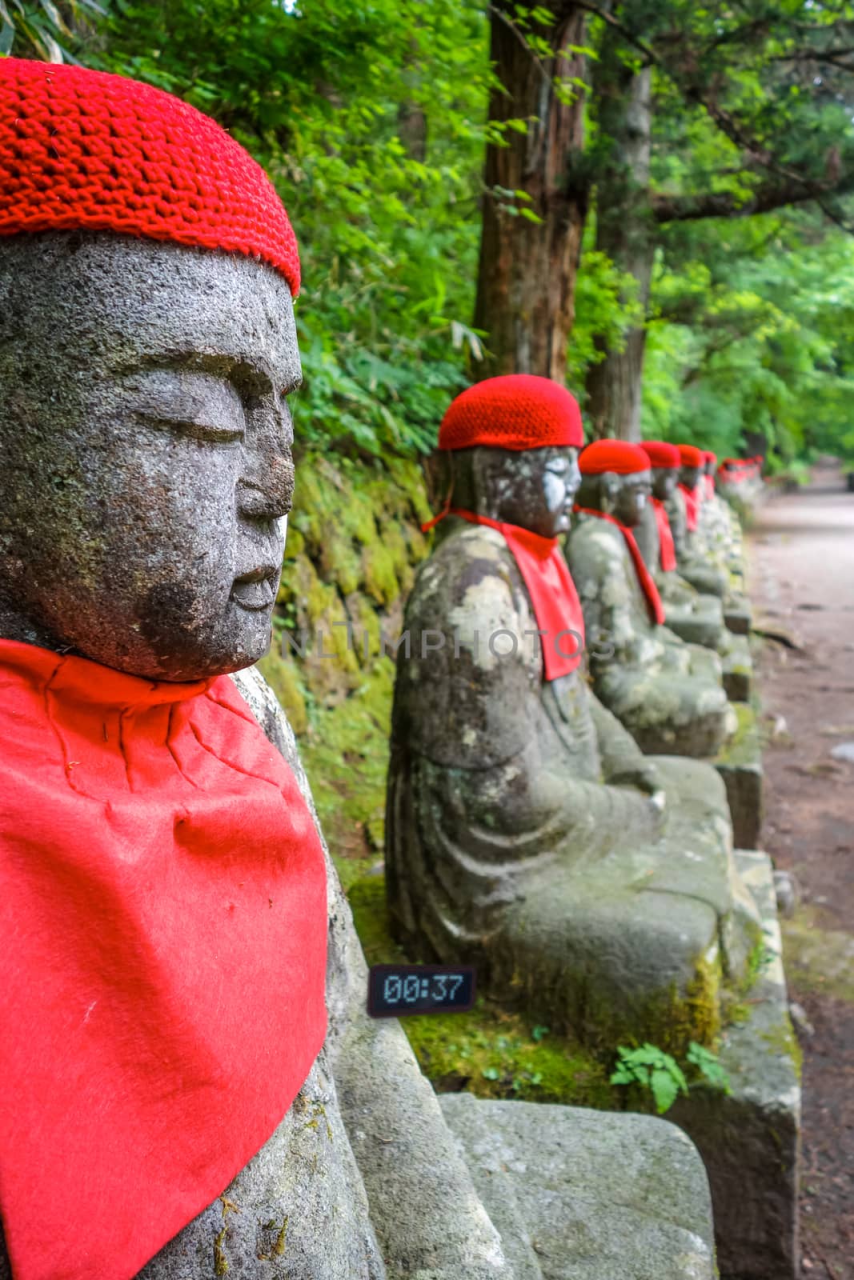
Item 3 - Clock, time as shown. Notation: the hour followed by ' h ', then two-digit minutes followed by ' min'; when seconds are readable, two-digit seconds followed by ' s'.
0 h 37 min
